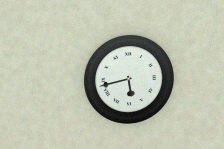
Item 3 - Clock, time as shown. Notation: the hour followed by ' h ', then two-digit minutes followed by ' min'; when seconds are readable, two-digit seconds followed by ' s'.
5 h 43 min
